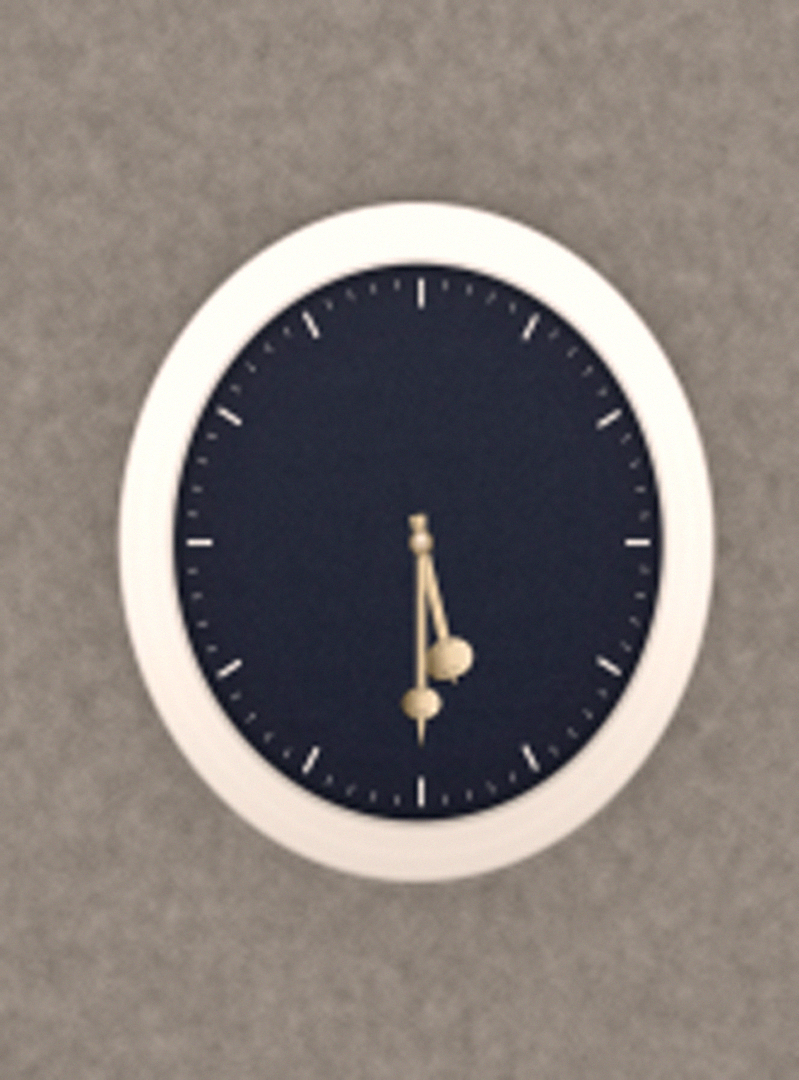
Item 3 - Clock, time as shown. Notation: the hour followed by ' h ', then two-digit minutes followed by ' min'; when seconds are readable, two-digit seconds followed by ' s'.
5 h 30 min
